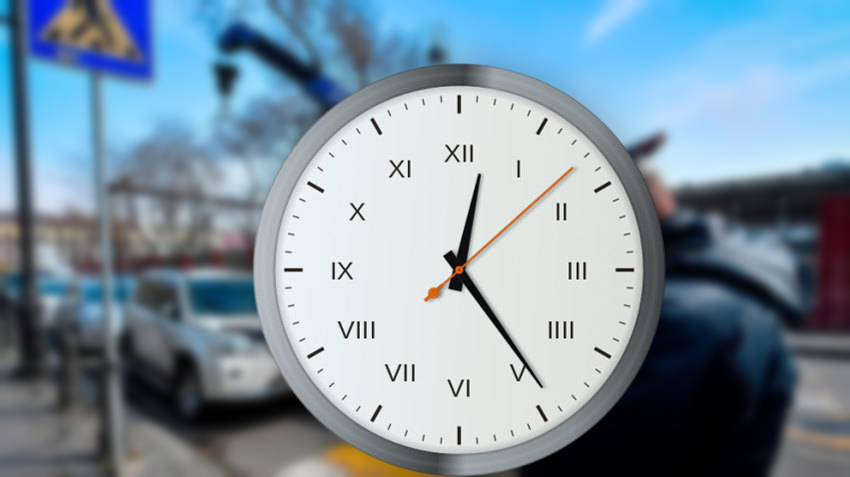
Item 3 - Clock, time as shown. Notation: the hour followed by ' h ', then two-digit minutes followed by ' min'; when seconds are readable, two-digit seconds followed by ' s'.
12 h 24 min 08 s
